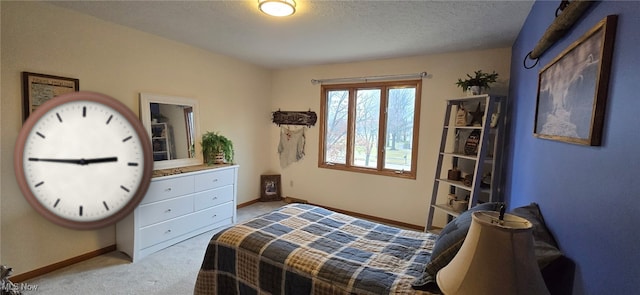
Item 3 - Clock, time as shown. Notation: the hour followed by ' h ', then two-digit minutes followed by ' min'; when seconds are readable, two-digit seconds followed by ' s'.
2 h 45 min
